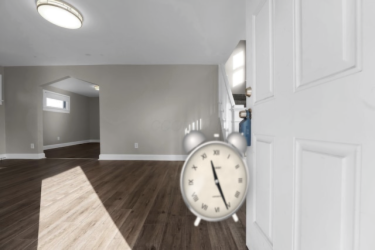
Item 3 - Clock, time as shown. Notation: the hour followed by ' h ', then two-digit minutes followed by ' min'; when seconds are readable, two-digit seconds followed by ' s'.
11 h 26 min
